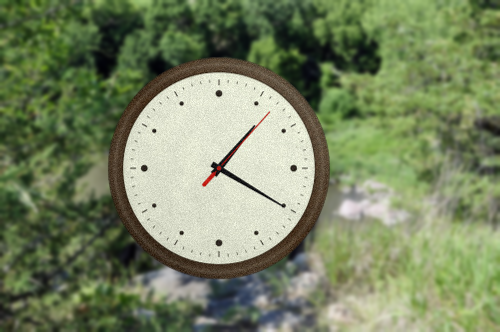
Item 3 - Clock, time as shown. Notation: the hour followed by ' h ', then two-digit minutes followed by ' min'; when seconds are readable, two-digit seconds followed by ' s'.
1 h 20 min 07 s
